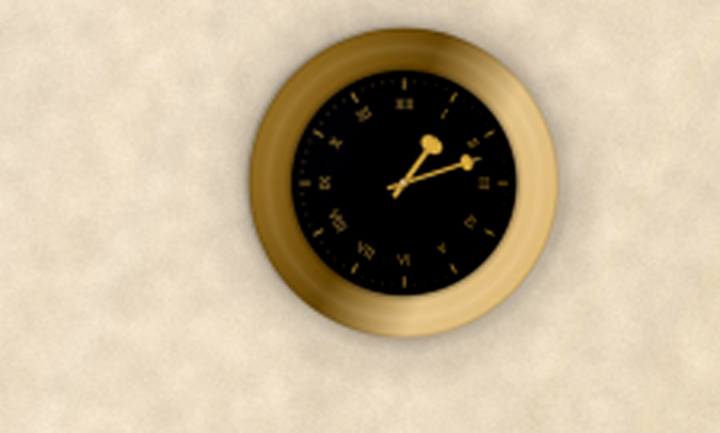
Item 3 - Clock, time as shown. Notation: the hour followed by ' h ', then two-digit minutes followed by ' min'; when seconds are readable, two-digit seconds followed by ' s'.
1 h 12 min
